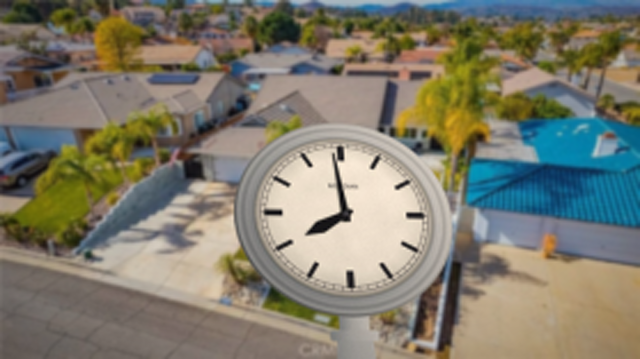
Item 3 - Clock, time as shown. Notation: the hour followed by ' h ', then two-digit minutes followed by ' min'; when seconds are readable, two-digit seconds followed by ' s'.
7 h 59 min
